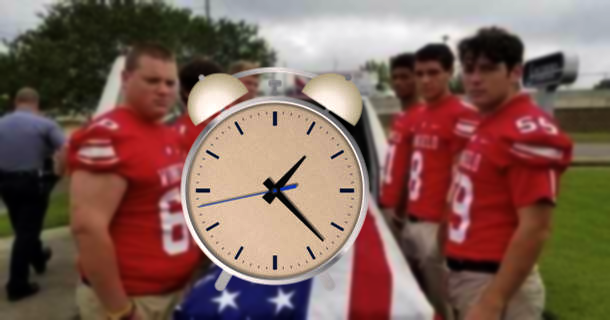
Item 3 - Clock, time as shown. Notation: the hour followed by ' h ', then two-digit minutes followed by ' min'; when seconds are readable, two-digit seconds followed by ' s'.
1 h 22 min 43 s
